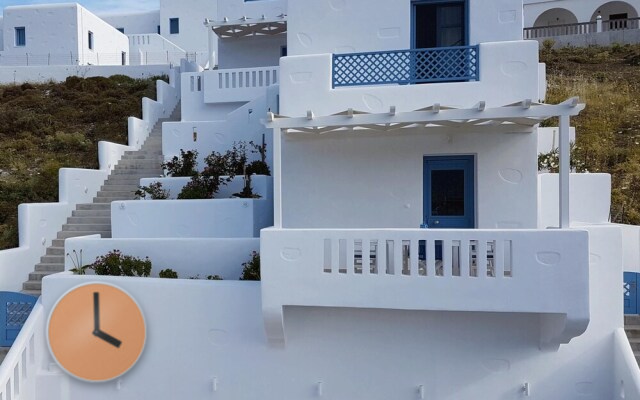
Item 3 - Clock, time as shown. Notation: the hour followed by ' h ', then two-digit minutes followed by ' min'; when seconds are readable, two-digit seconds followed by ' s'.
4 h 00 min
